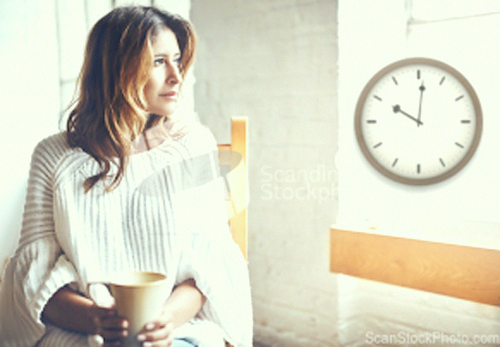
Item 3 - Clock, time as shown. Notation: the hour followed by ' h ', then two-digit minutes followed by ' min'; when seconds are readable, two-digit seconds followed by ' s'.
10 h 01 min
